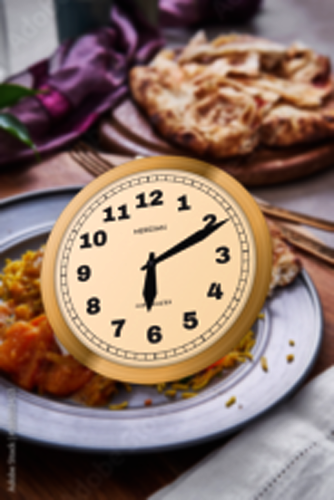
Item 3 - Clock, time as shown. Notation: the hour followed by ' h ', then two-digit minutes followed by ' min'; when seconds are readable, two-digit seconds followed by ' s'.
6 h 11 min
